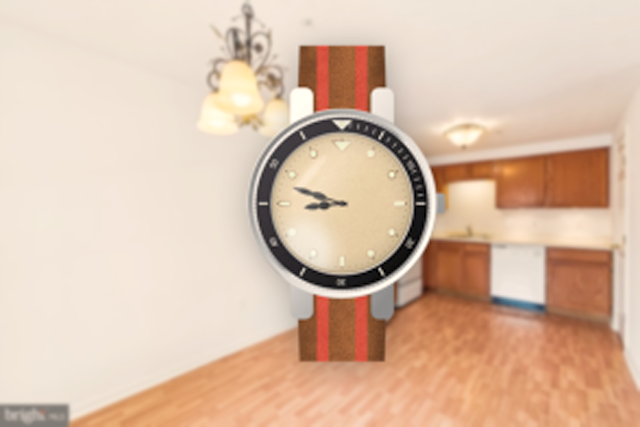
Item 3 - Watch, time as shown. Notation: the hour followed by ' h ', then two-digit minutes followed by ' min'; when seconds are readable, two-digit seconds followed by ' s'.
8 h 48 min
